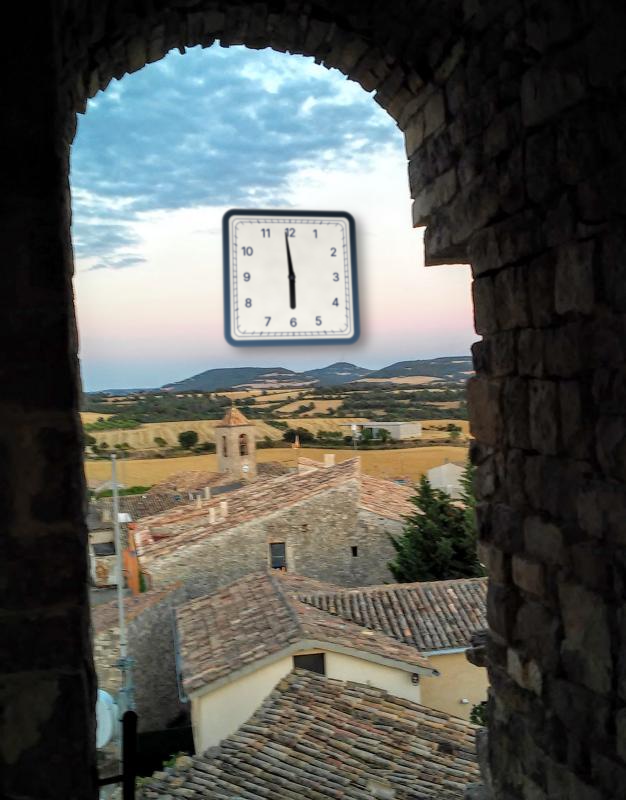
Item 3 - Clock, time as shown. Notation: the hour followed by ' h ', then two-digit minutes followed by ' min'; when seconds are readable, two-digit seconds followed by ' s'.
5 h 59 min
